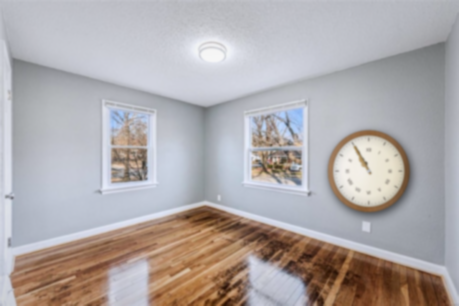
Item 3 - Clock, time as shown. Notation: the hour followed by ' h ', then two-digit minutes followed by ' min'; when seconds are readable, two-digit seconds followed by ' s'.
10 h 55 min
